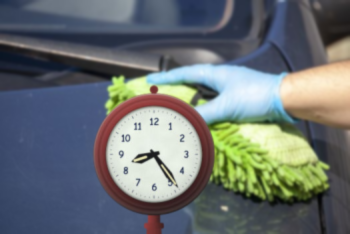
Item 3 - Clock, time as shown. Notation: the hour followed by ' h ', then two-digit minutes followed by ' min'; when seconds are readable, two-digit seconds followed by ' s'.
8 h 24 min
